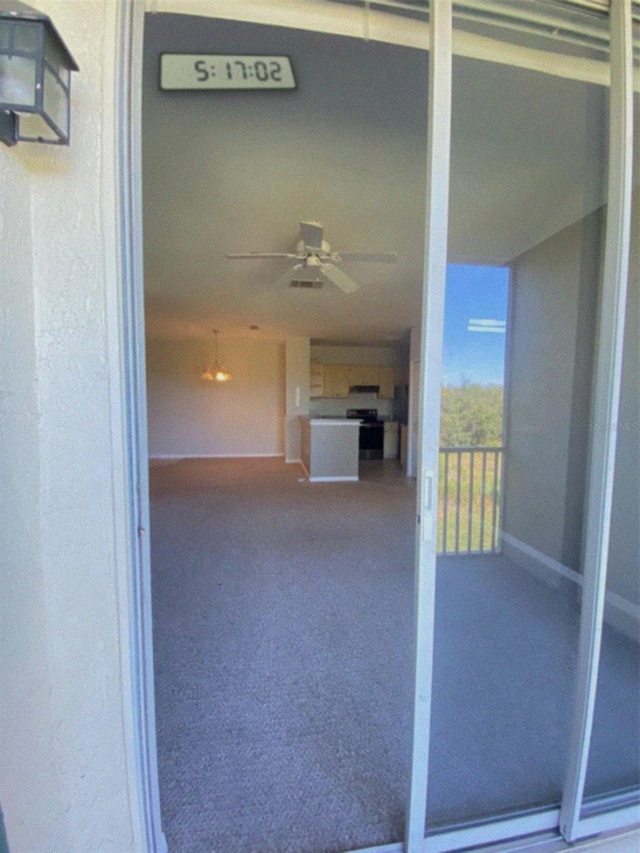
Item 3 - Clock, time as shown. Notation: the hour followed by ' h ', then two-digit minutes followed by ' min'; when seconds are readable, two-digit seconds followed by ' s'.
5 h 17 min 02 s
